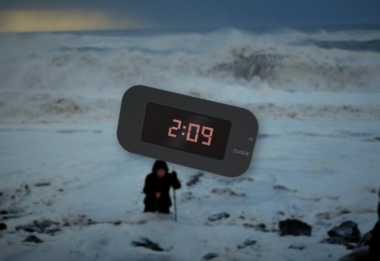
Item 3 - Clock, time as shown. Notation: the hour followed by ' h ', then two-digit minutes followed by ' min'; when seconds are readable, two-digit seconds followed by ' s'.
2 h 09 min
